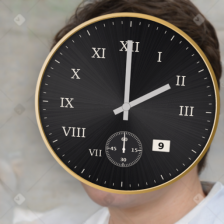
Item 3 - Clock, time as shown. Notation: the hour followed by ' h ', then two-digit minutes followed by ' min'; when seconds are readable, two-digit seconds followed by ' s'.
2 h 00 min
